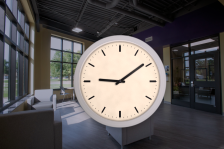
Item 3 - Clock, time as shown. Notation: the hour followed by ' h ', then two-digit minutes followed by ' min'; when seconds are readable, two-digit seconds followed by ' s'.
9 h 09 min
